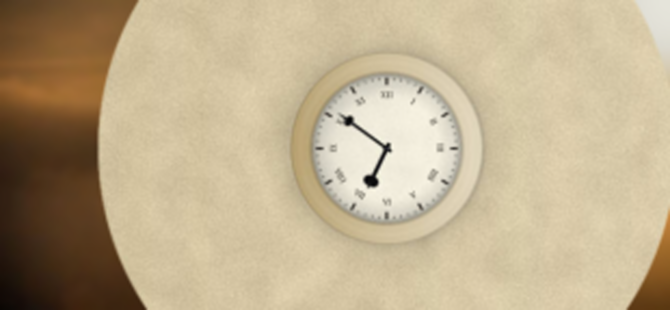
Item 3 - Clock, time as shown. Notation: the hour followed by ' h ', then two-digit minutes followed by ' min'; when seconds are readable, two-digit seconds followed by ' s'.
6 h 51 min
